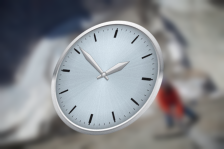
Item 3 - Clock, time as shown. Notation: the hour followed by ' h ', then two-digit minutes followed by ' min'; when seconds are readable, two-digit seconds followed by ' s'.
1 h 51 min
